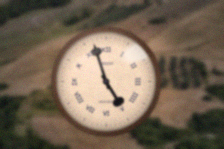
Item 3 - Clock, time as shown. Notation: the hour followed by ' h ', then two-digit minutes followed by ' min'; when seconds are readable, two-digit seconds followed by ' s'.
4 h 57 min
